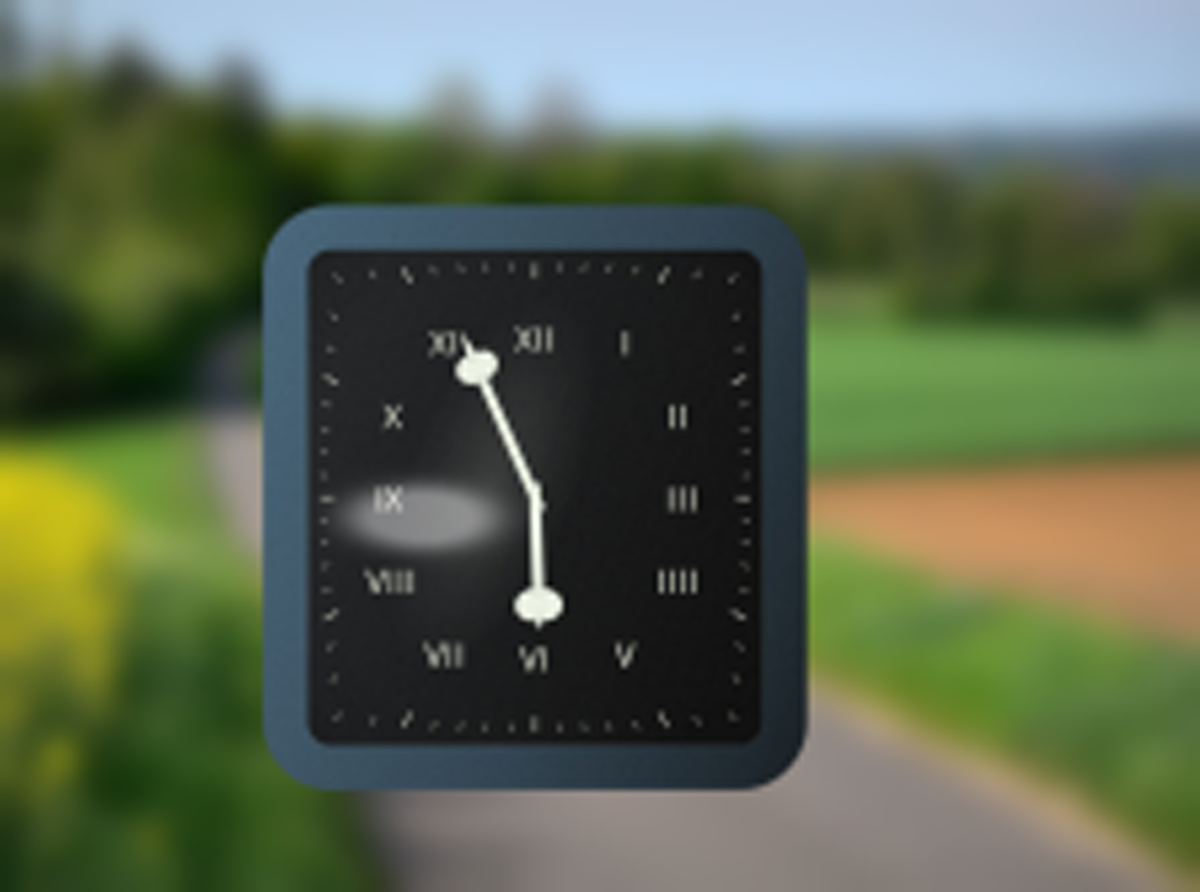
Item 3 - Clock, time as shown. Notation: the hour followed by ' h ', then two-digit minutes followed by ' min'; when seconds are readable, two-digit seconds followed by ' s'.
5 h 56 min
